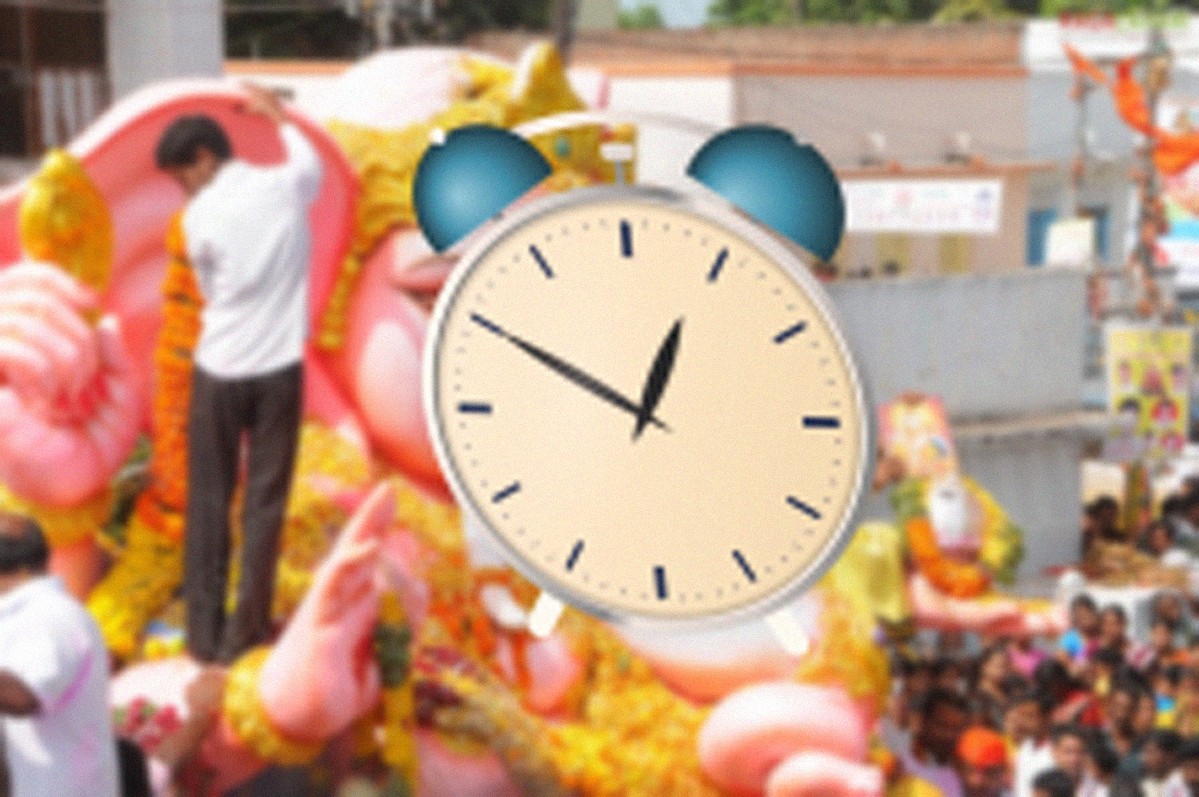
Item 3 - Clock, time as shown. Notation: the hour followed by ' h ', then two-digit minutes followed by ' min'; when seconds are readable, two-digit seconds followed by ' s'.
12 h 50 min
